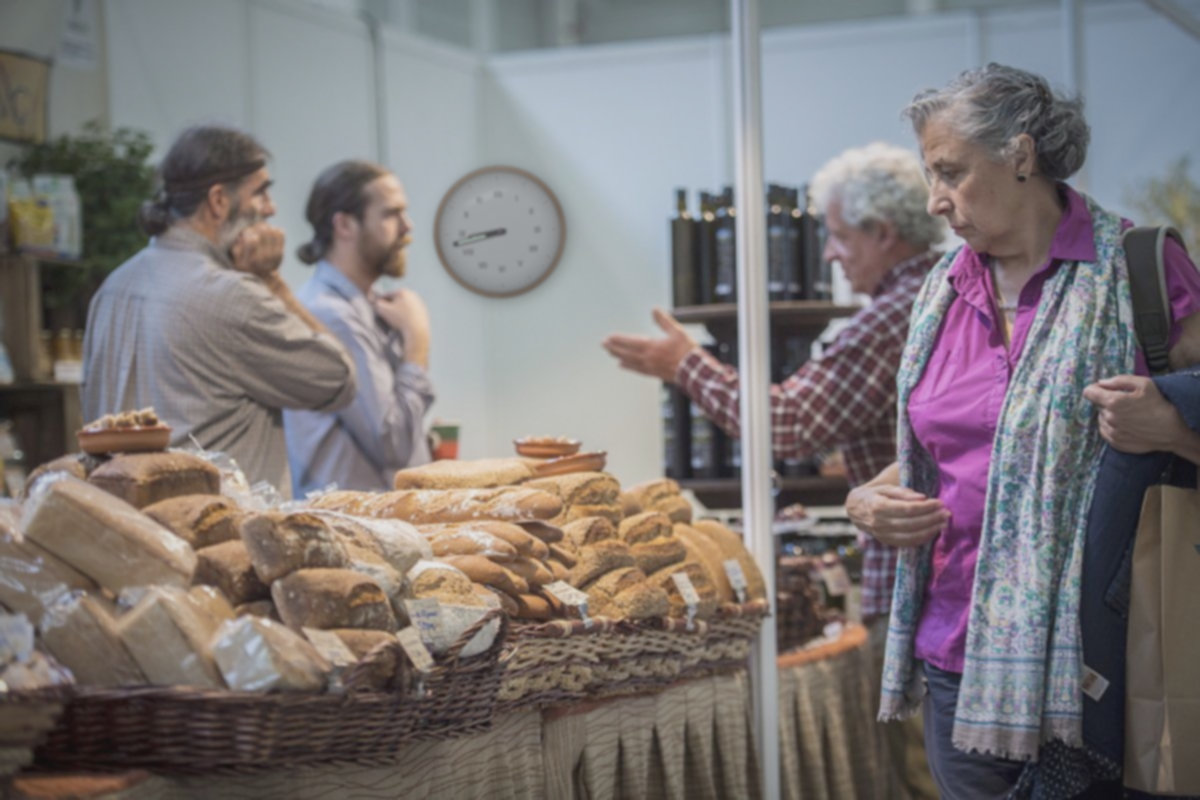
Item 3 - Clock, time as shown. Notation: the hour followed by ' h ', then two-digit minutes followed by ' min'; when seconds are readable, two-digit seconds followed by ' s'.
8 h 43 min
